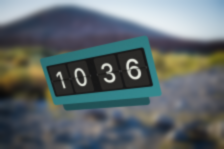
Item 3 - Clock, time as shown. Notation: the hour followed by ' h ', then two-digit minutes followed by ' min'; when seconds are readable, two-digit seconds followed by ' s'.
10 h 36 min
